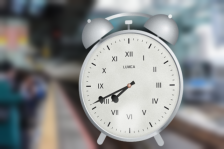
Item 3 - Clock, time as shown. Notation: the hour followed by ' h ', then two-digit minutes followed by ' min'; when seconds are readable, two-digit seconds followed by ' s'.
7 h 41 min
